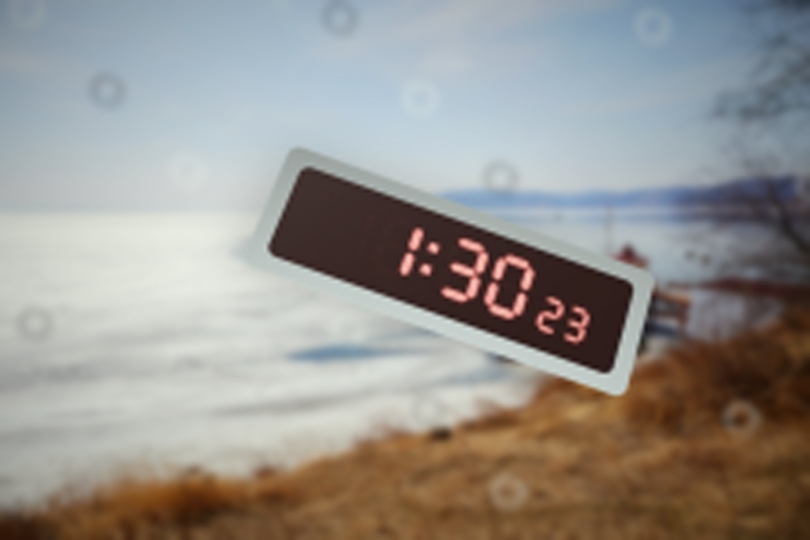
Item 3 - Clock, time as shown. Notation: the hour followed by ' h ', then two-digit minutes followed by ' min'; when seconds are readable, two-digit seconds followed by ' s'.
1 h 30 min 23 s
